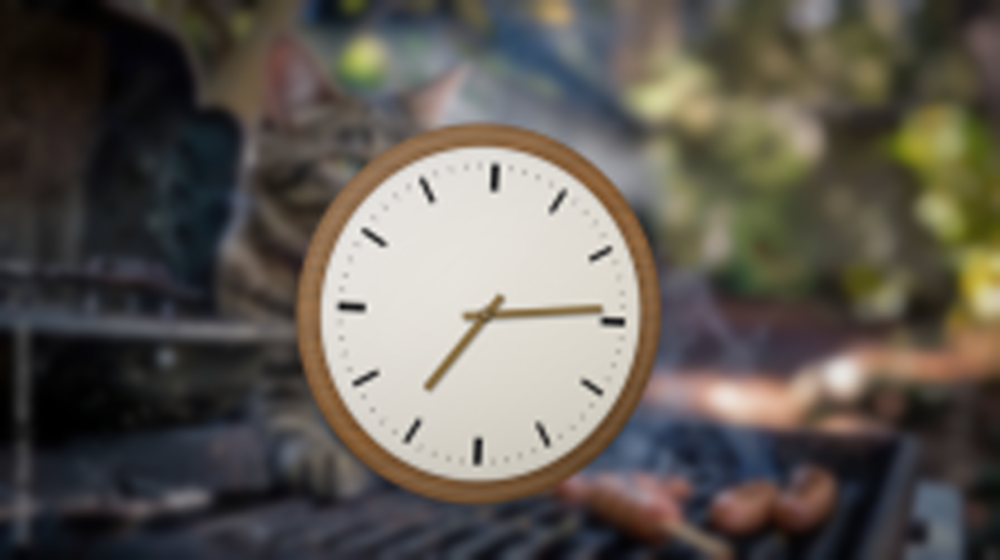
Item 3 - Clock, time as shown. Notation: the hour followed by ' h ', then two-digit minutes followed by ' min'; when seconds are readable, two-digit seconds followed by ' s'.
7 h 14 min
